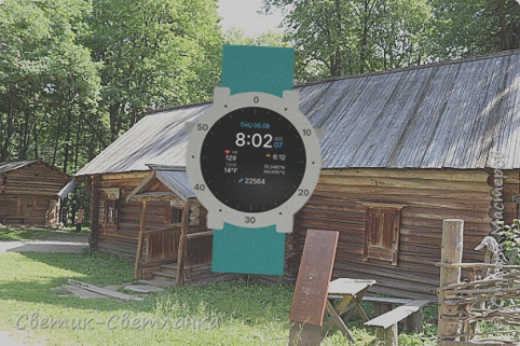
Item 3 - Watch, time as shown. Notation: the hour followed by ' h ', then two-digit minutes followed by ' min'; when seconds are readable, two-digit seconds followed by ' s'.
8 h 02 min
